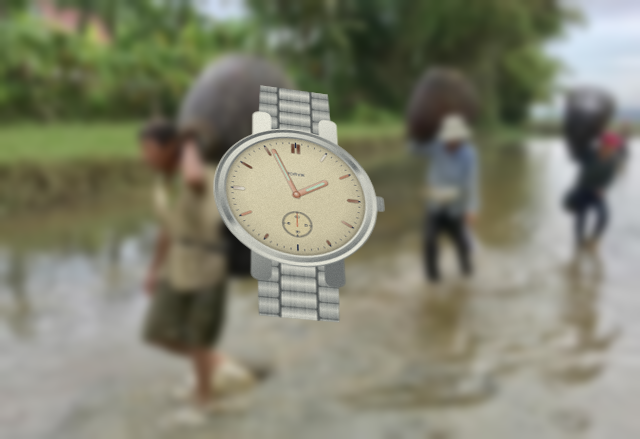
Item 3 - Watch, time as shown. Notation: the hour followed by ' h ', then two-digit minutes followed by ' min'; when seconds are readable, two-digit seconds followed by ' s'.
1 h 56 min
